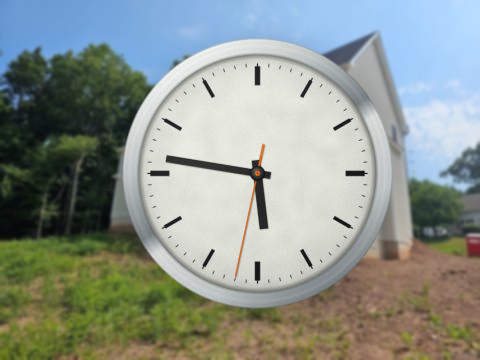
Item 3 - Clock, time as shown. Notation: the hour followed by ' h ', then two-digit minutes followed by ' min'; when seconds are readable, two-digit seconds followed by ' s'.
5 h 46 min 32 s
